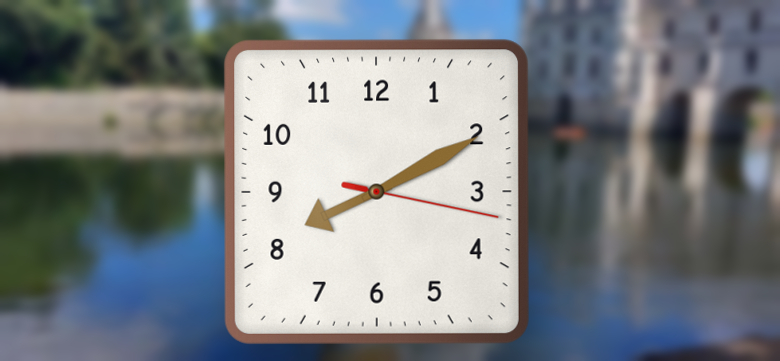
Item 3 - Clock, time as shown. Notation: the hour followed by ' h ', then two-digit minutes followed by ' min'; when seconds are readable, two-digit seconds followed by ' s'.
8 h 10 min 17 s
